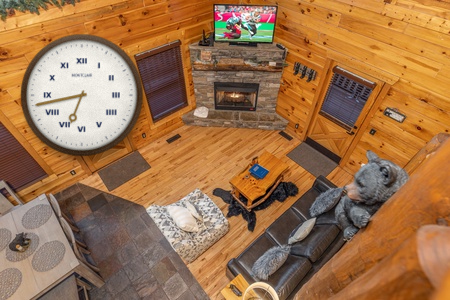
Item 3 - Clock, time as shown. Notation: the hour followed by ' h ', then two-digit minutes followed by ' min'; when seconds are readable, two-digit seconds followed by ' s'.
6 h 43 min
